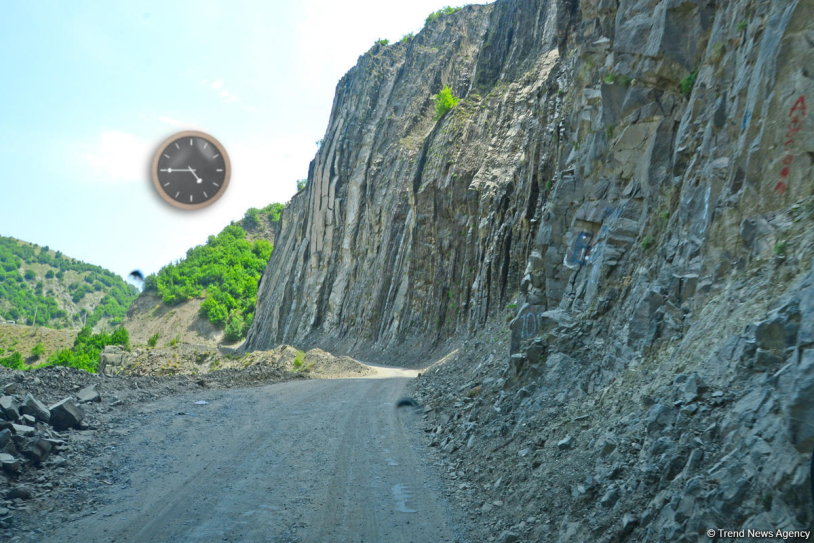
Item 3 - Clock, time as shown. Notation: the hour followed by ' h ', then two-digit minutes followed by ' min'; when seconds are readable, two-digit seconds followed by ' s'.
4 h 45 min
